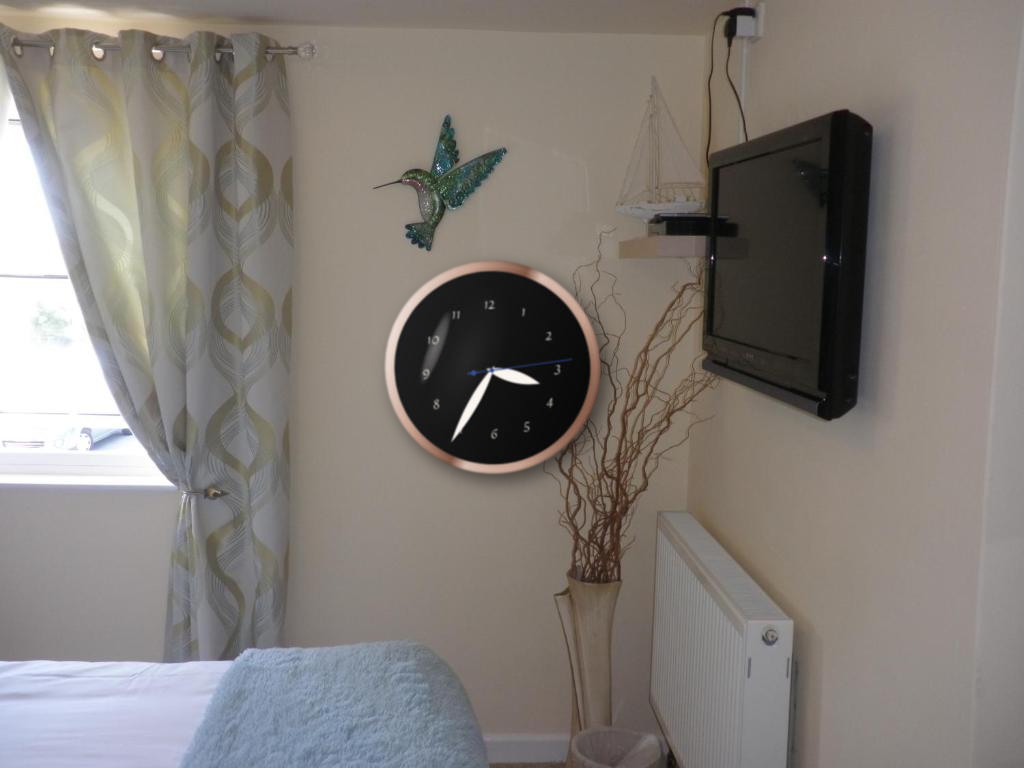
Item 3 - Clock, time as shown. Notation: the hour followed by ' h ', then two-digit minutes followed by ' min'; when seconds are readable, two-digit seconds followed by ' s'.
3 h 35 min 14 s
